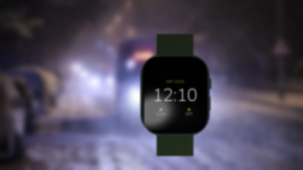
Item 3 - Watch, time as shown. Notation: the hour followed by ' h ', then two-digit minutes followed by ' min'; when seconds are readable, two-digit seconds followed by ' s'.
12 h 10 min
